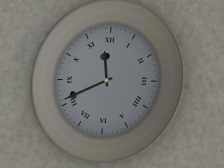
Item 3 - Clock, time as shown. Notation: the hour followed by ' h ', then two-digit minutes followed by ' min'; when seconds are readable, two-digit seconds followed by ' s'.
11 h 41 min
